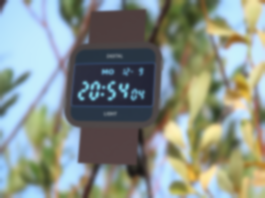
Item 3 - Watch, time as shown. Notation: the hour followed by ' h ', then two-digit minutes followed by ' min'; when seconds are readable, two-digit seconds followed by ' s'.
20 h 54 min
